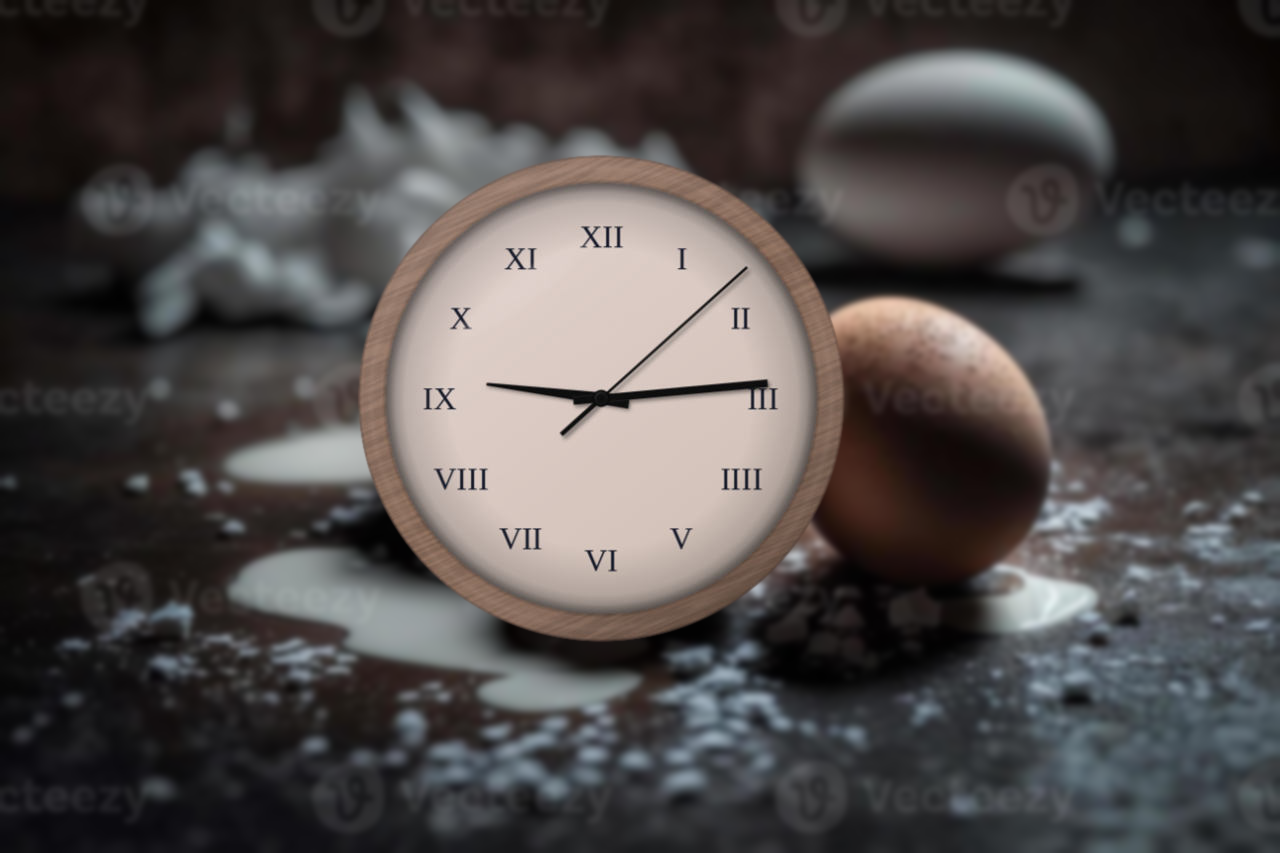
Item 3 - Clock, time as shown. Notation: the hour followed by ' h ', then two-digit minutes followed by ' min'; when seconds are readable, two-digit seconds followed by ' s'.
9 h 14 min 08 s
